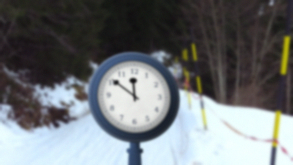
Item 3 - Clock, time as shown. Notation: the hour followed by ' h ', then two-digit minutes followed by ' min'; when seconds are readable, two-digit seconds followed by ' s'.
11 h 51 min
